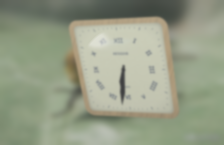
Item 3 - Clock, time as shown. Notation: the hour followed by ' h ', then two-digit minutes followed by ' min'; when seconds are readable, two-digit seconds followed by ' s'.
6 h 32 min
